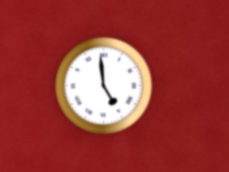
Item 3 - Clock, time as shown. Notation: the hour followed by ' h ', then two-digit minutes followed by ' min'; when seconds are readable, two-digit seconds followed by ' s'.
4 h 59 min
